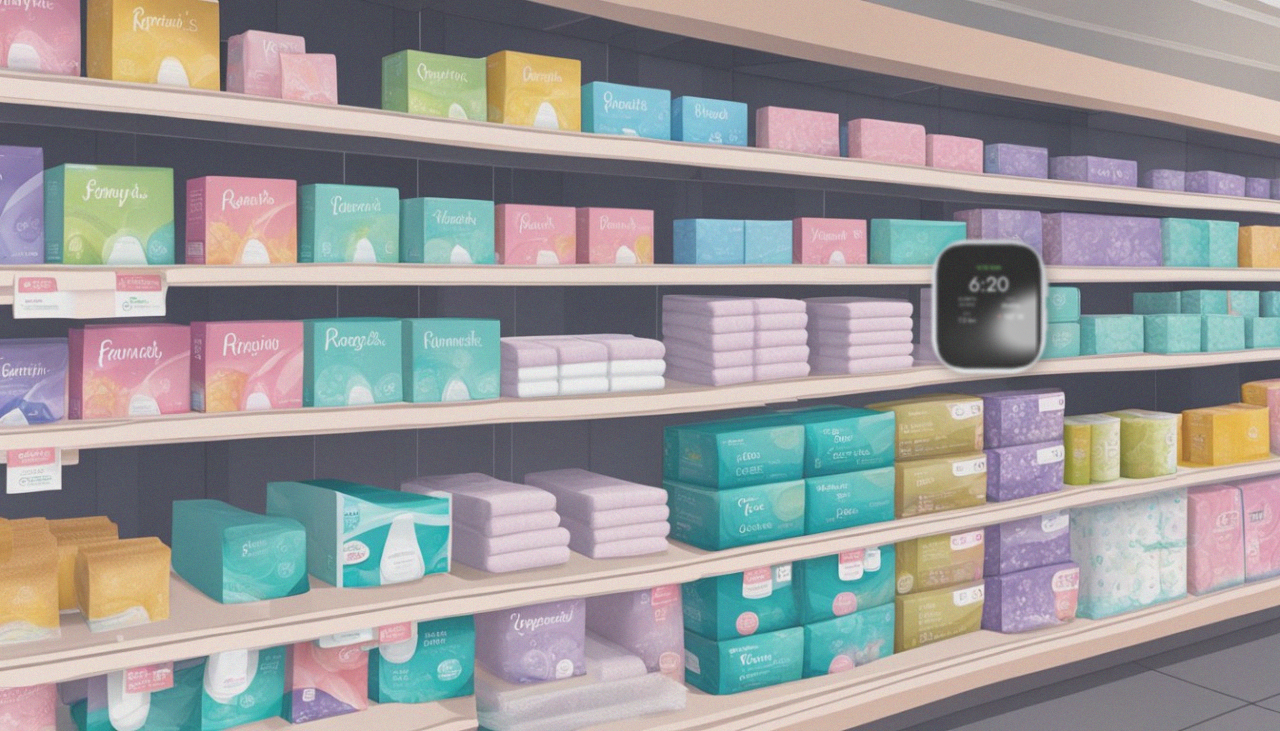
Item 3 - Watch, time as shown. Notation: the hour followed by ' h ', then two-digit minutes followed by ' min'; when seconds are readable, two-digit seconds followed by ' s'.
6 h 20 min
